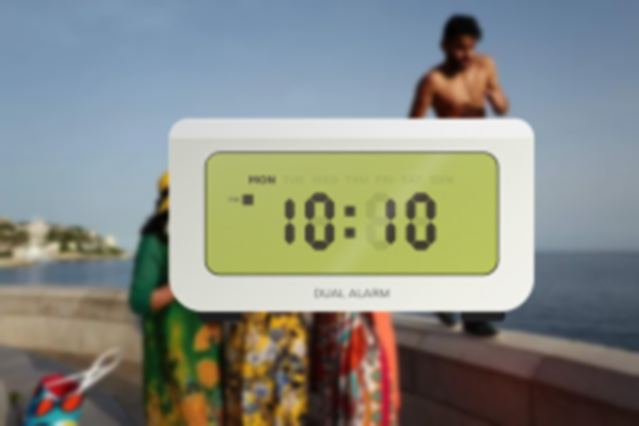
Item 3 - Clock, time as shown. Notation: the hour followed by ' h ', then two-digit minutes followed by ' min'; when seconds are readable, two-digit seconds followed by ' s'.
10 h 10 min
